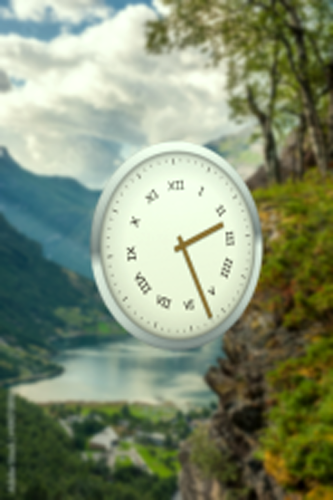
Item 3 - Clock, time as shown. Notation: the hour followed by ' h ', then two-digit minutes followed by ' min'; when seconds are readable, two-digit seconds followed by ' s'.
2 h 27 min
